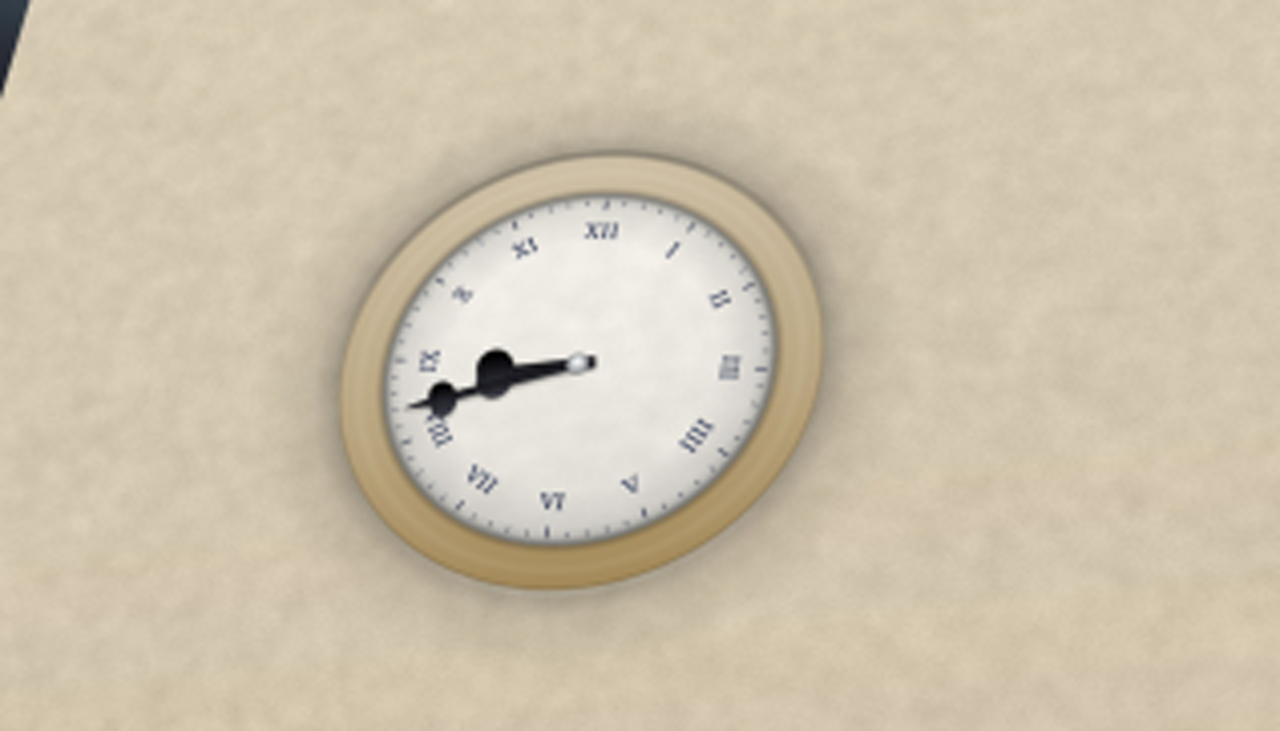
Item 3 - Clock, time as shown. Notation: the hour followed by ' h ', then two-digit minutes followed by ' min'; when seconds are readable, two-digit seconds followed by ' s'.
8 h 42 min
